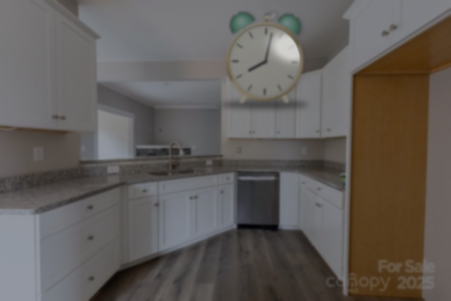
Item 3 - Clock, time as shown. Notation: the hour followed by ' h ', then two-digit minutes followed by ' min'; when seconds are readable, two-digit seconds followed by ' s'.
8 h 02 min
